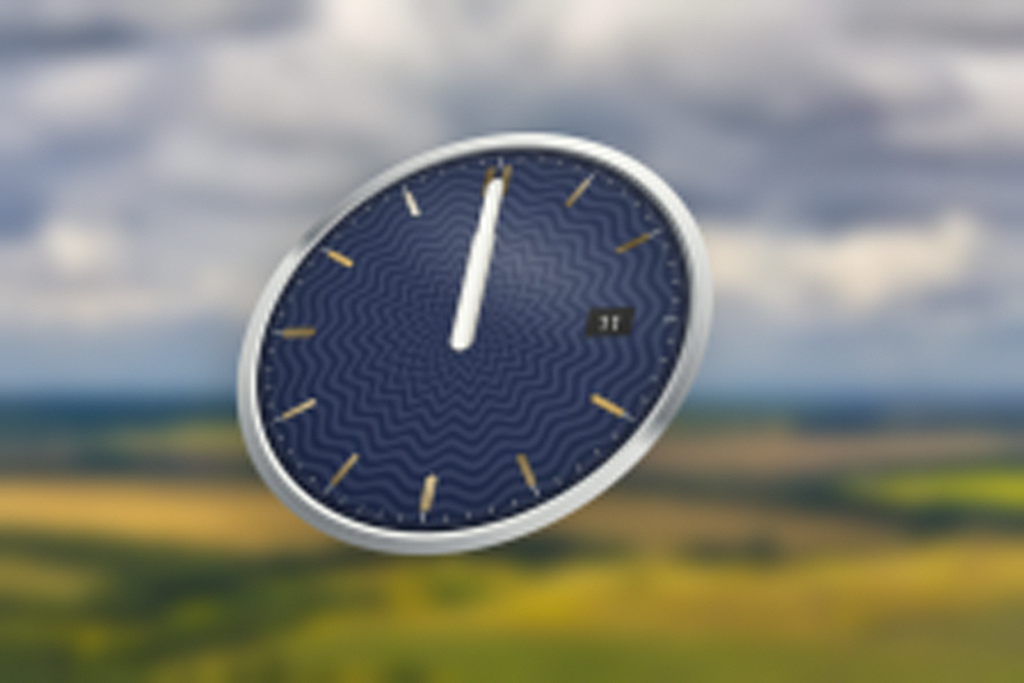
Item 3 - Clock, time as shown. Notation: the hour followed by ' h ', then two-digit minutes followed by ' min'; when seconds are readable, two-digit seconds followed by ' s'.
12 h 00 min
